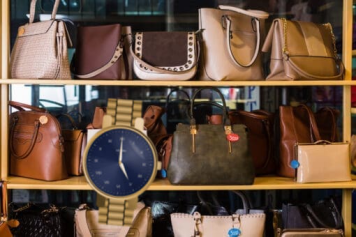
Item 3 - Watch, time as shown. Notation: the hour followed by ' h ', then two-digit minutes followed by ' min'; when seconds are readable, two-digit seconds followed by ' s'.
5 h 00 min
